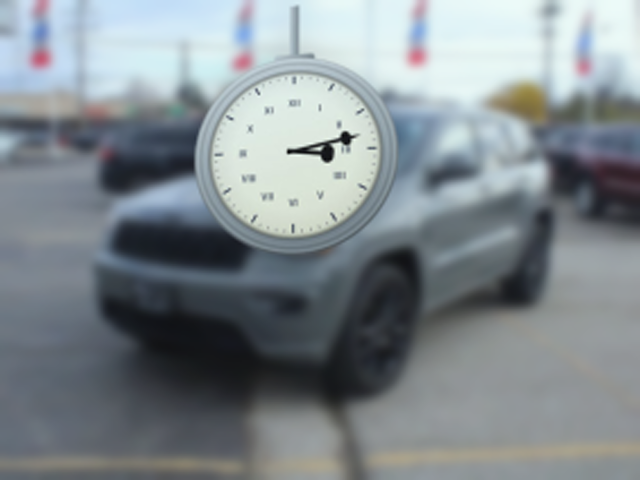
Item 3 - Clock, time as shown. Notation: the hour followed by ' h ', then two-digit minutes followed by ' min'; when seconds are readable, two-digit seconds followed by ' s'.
3 h 13 min
